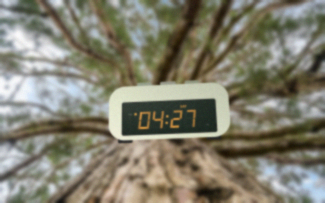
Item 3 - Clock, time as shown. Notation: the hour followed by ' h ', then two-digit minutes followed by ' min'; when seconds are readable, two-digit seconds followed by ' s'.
4 h 27 min
